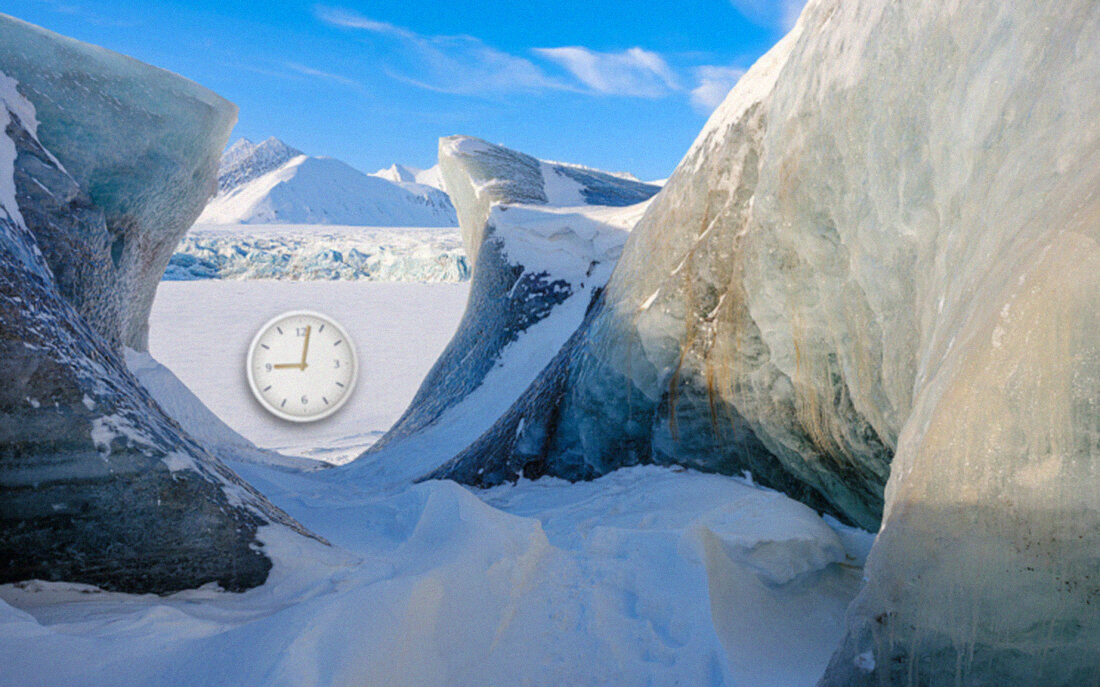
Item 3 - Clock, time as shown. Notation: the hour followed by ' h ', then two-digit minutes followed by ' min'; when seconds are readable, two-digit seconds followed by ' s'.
9 h 02 min
